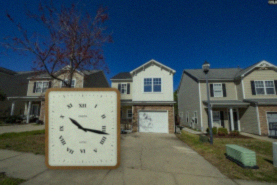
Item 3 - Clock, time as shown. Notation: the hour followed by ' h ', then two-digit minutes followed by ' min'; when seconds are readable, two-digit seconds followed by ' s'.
10 h 17 min
